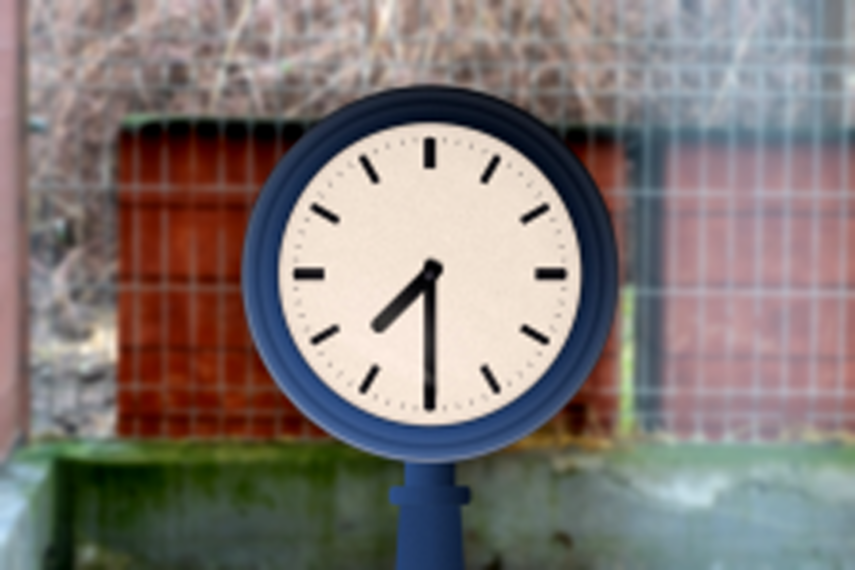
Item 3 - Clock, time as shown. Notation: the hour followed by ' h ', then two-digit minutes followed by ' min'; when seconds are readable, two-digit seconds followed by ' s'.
7 h 30 min
